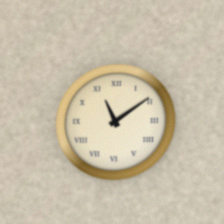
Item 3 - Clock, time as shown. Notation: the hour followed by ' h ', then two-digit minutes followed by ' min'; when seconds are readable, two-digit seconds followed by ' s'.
11 h 09 min
